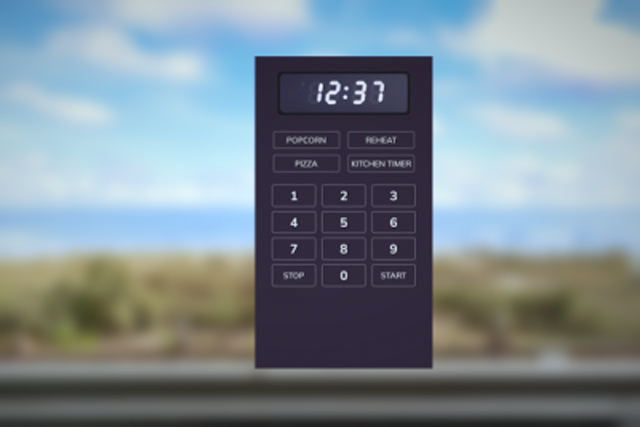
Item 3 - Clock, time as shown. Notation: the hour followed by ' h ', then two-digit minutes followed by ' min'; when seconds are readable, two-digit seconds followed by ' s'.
12 h 37 min
